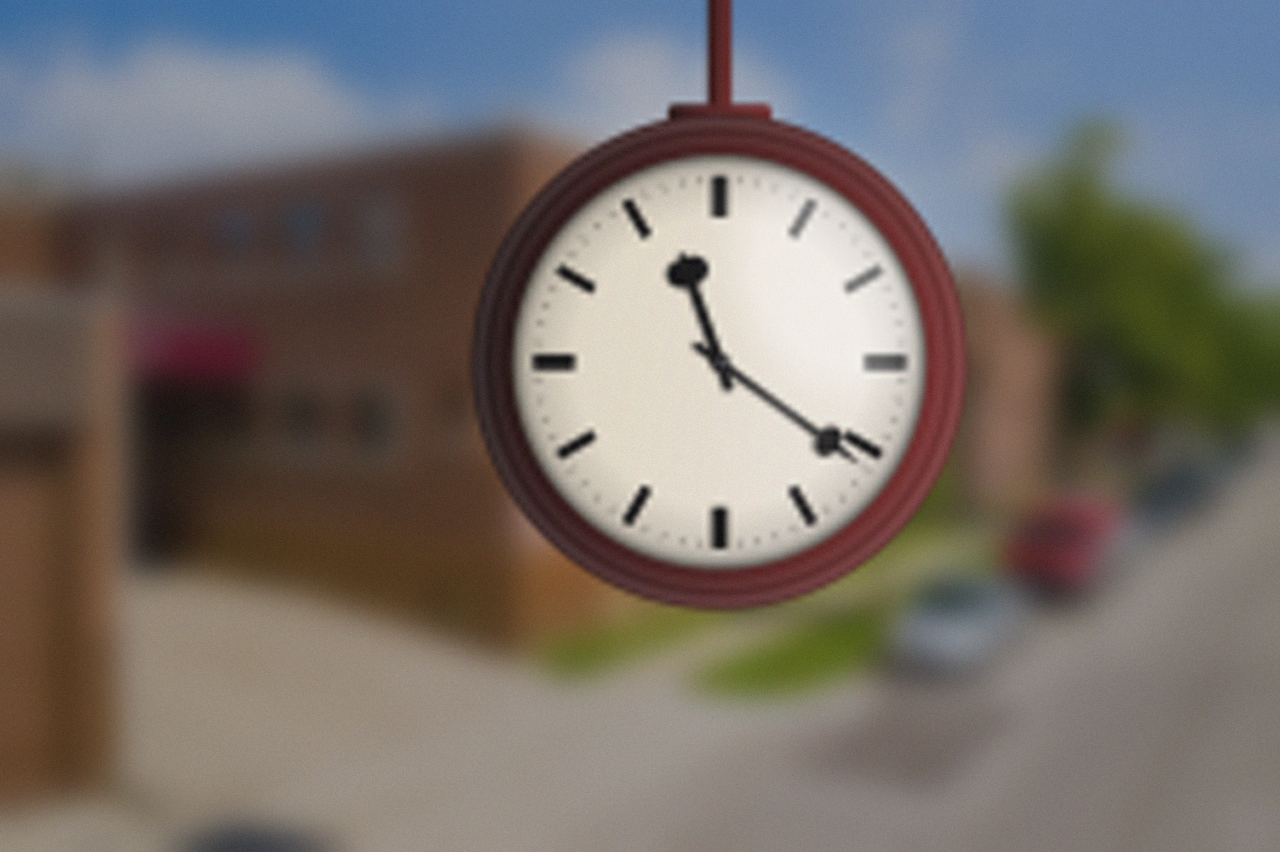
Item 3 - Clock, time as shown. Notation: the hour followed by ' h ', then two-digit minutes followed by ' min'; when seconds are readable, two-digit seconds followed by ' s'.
11 h 21 min
